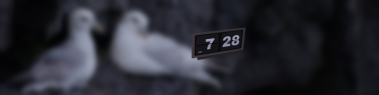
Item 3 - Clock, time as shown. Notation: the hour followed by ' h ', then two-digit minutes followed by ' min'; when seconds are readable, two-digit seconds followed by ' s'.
7 h 28 min
